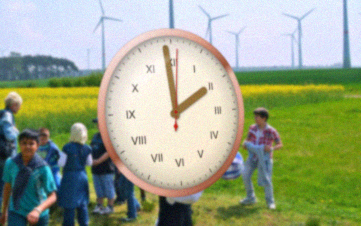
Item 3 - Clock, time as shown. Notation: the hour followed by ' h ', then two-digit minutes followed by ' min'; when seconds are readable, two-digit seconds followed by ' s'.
1 h 59 min 01 s
